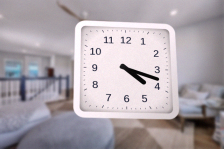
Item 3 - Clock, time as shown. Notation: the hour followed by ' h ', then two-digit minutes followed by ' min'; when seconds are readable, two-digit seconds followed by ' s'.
4 h 18 min
